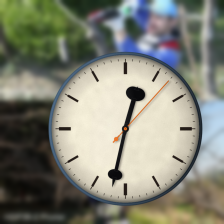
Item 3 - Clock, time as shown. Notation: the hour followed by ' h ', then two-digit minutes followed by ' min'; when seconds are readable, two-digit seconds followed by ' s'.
12 h 32 min 07 s
